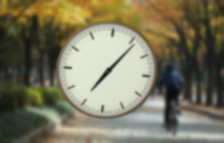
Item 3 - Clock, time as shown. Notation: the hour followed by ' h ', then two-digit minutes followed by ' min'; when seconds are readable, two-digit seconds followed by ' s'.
7 h 06 min
